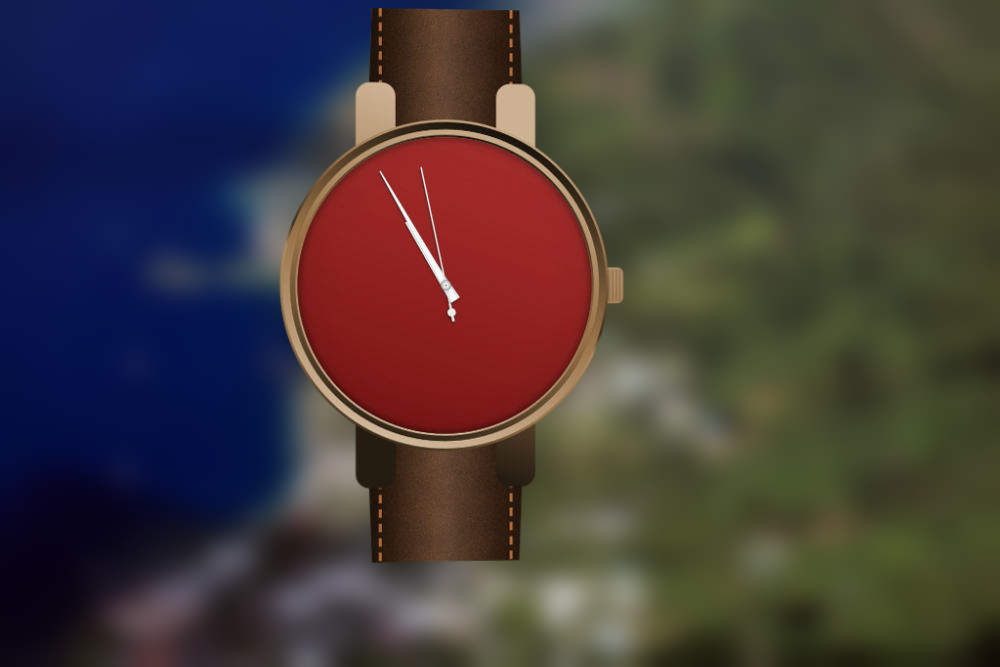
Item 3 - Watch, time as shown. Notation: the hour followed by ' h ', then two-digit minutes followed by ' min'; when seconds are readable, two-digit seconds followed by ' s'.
10 h 54 min 58 s
